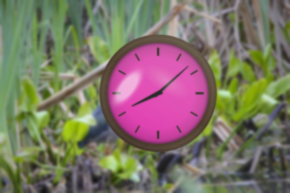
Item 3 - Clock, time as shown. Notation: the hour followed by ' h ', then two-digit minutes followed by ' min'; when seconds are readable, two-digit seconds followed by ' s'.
8 h 08 min
